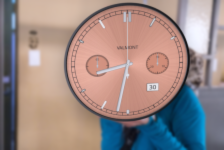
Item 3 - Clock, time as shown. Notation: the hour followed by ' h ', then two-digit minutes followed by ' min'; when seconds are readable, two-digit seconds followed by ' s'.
8 h 32 min
